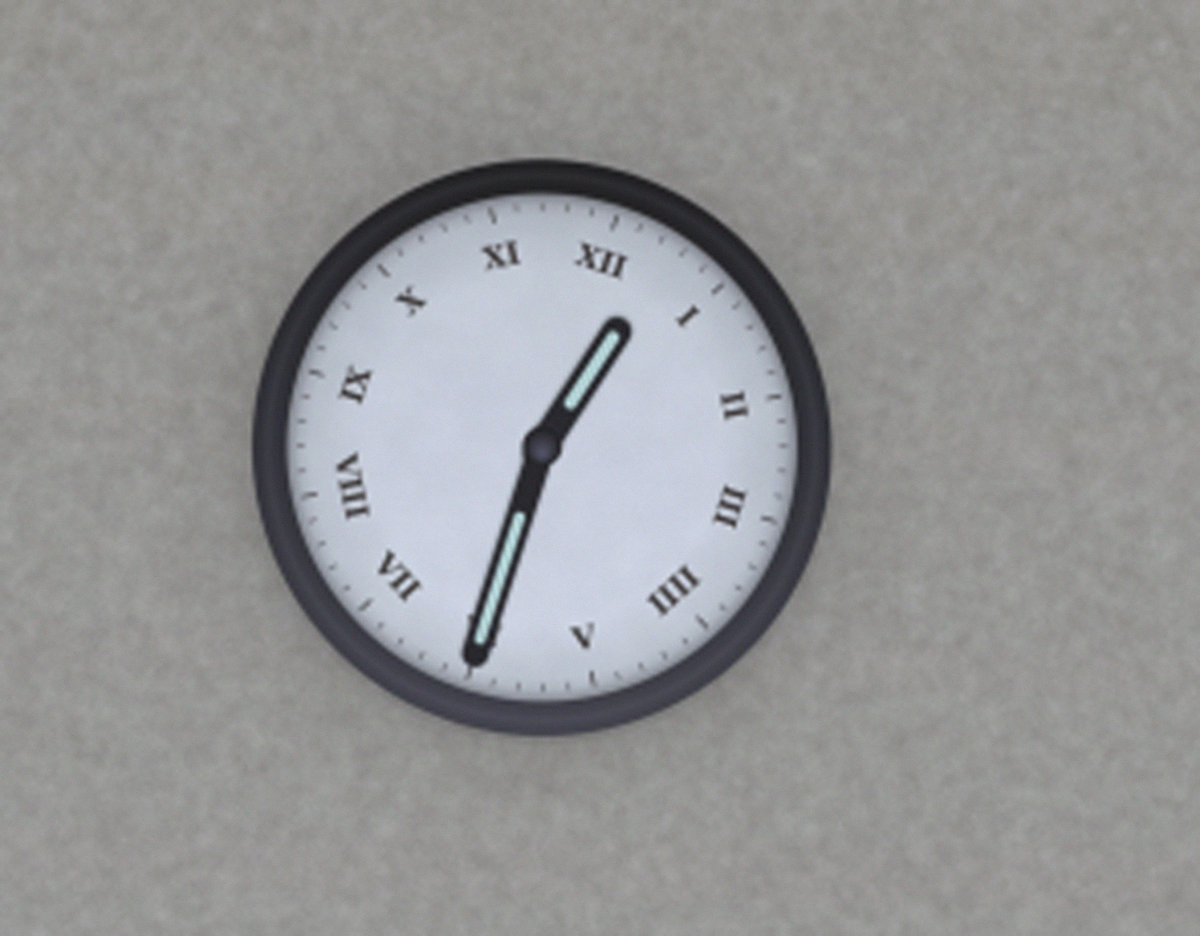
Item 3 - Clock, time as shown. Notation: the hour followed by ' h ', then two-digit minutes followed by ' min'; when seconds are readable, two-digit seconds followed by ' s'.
12 h 30 min
